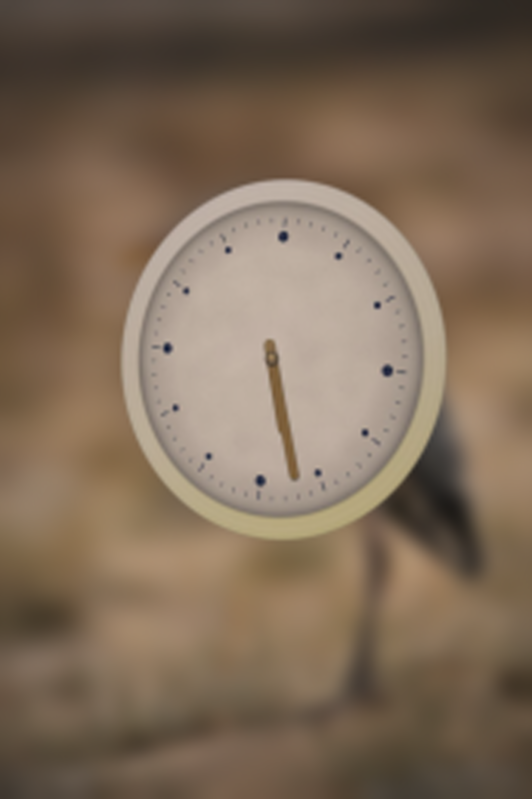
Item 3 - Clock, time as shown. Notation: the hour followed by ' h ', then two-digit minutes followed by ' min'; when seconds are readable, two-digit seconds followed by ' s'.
5 h 27 min
